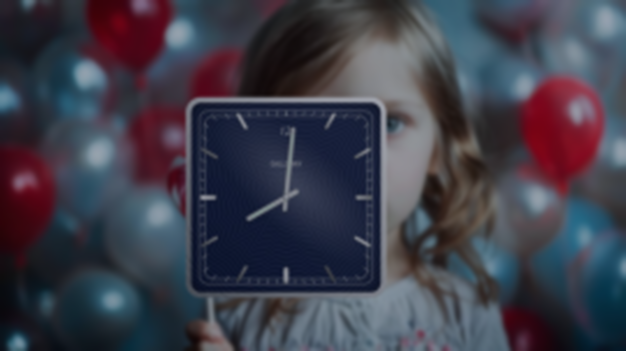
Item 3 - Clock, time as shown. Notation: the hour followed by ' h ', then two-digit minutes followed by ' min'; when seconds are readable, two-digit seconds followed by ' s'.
8 h 01 min
